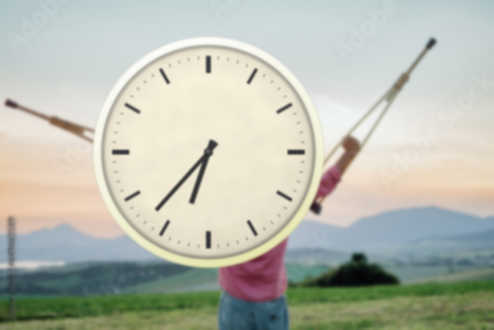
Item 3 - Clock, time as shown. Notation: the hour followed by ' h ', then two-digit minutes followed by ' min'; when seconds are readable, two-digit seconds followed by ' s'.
6 h 37 min
